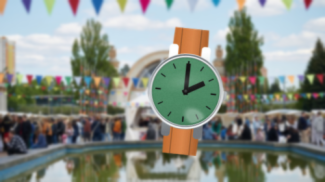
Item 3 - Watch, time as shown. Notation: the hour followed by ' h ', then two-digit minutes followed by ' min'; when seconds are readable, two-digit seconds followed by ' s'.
2 h 00 min
